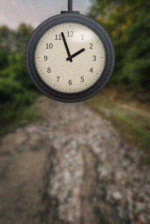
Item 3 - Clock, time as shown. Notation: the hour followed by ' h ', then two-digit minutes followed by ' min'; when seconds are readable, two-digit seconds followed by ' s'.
1 h 57 min
